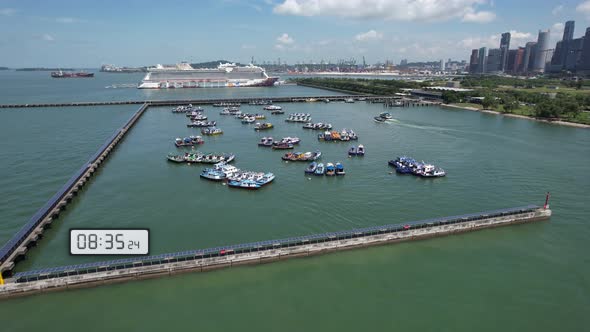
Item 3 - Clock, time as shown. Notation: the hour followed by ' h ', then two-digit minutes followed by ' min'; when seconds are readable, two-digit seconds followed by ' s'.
8 h 35 min 24 s
